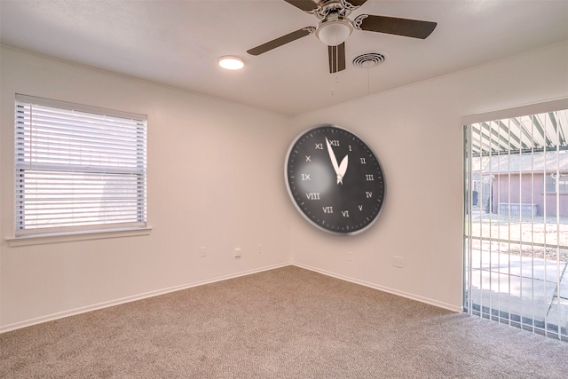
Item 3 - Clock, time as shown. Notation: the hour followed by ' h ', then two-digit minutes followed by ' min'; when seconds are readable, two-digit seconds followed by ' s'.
12 h 58 min
